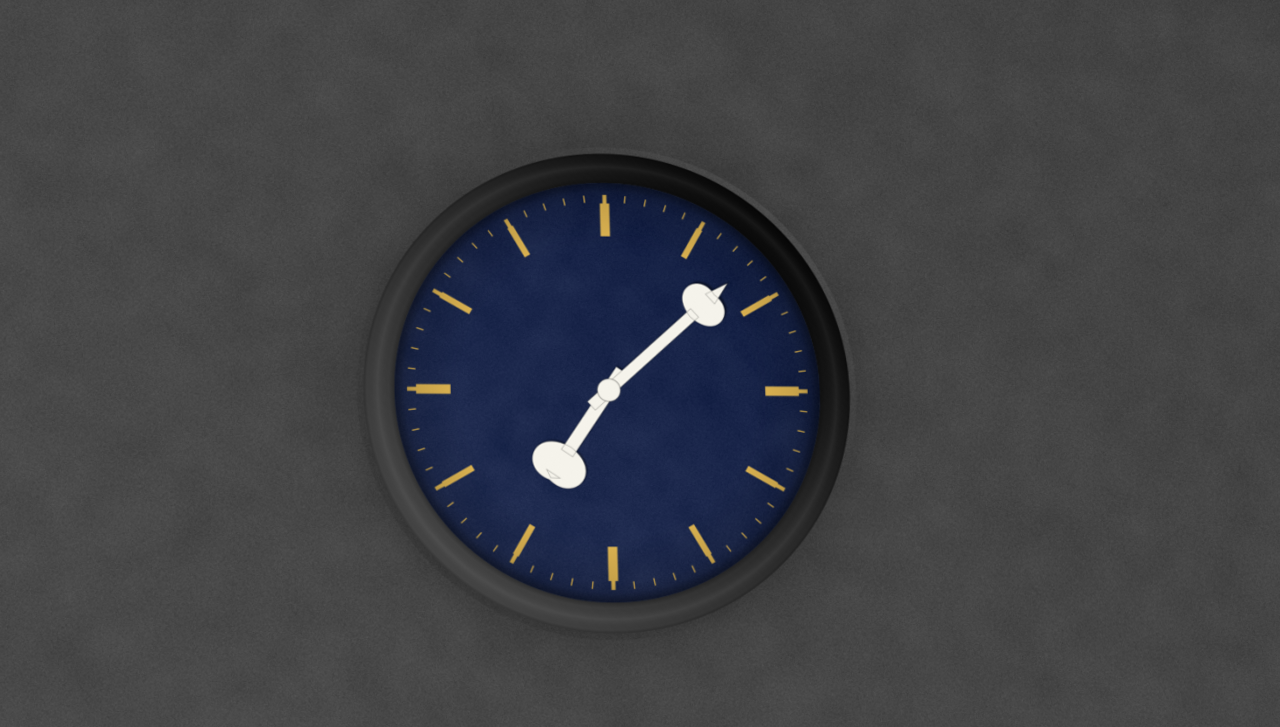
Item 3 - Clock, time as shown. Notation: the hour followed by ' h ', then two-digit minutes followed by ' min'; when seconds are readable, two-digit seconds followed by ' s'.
7 h 08 min
